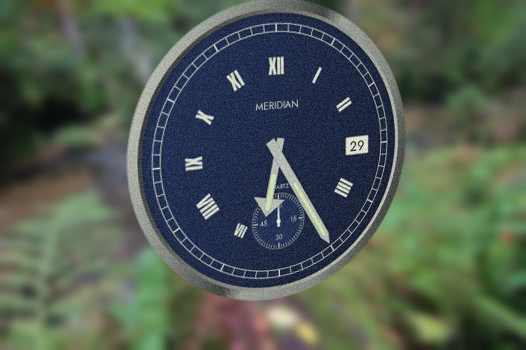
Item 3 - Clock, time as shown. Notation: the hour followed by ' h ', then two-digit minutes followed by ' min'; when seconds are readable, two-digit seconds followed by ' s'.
6 h 25 min
